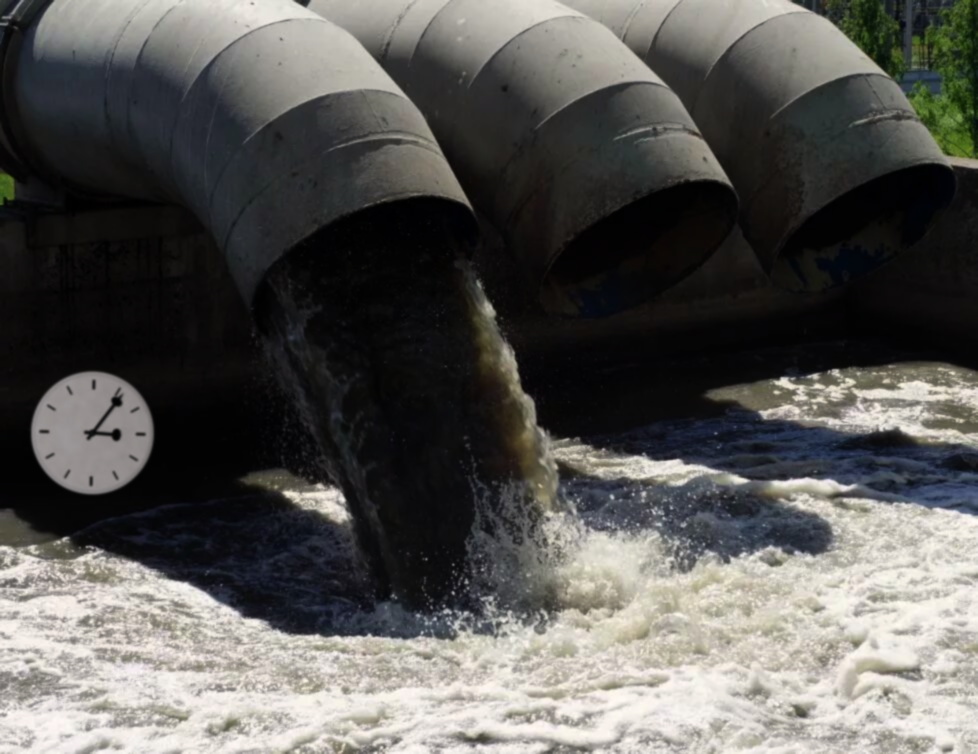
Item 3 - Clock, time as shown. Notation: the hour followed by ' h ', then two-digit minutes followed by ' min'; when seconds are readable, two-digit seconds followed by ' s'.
3 h 06 min
